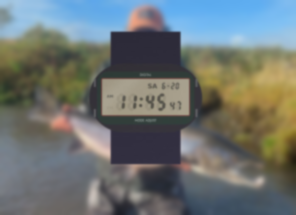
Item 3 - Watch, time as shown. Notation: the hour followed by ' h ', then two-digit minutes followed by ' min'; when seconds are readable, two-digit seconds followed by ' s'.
11 h 45 min
